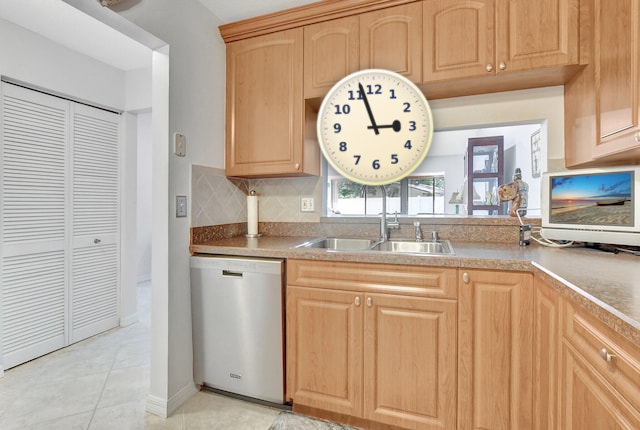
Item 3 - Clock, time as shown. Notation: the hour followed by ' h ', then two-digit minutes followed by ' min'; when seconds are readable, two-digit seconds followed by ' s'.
2 h 57 min
